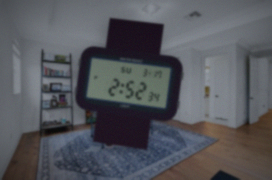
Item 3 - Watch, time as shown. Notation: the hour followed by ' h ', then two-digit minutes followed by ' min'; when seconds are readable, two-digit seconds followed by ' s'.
2 h 52 min
